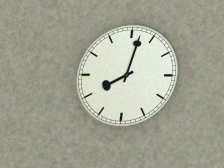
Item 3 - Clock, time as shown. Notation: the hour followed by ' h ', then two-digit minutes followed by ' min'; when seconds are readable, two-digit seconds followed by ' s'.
8 h 02 min
